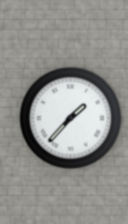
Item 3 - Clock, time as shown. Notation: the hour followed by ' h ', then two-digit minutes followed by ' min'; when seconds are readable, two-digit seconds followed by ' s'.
1 h 37 min
